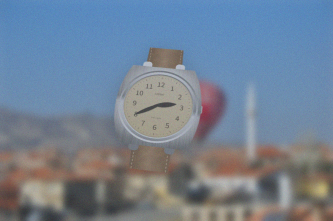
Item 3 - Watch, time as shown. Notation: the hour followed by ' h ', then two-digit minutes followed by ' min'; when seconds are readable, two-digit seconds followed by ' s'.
2 h 40 min
